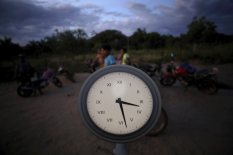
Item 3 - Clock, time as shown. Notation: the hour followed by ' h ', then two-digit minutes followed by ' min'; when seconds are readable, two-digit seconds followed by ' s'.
3 h 28 min
